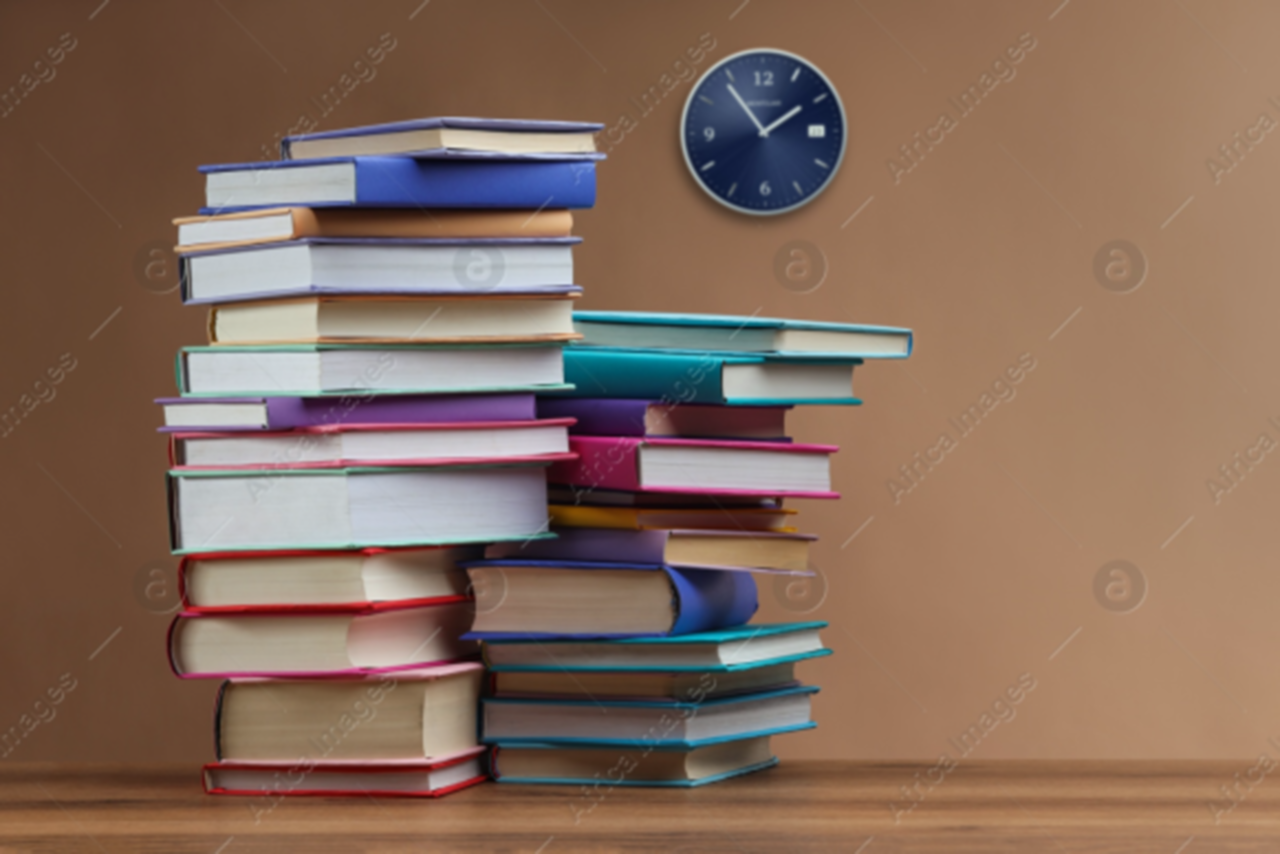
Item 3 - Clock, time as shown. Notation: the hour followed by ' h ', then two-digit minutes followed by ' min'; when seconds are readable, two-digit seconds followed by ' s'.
1 h 54 min
